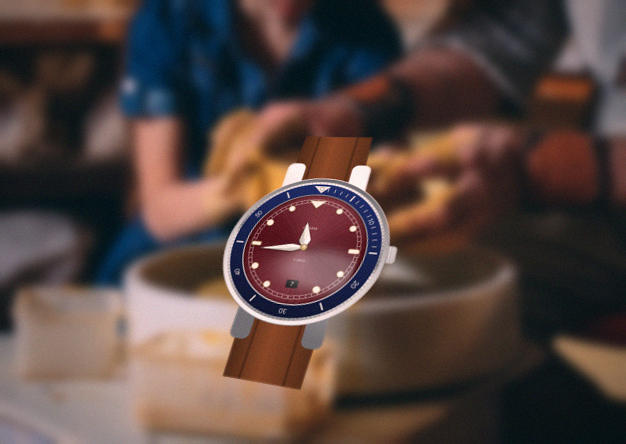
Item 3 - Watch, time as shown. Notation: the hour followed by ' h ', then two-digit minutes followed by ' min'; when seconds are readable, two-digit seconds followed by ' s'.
11 h 44 min
